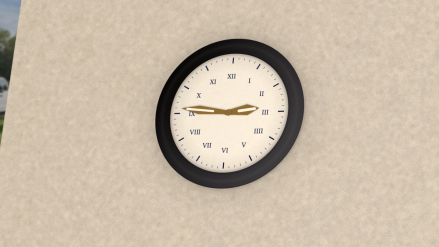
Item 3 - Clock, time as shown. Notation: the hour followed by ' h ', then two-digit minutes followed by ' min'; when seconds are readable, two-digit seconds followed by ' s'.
2 h 46 min
